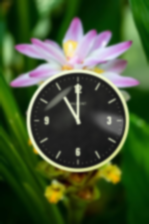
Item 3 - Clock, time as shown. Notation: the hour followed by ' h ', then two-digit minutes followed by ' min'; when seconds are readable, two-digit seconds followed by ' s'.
11 h 00 min
